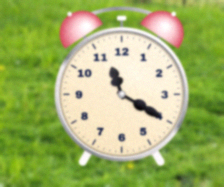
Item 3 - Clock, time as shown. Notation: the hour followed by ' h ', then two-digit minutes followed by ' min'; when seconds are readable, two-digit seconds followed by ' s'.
11 h 20 min
